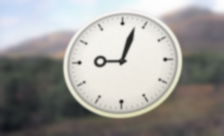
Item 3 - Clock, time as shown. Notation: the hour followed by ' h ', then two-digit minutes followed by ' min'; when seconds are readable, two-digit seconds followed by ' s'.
9 h 03 min
